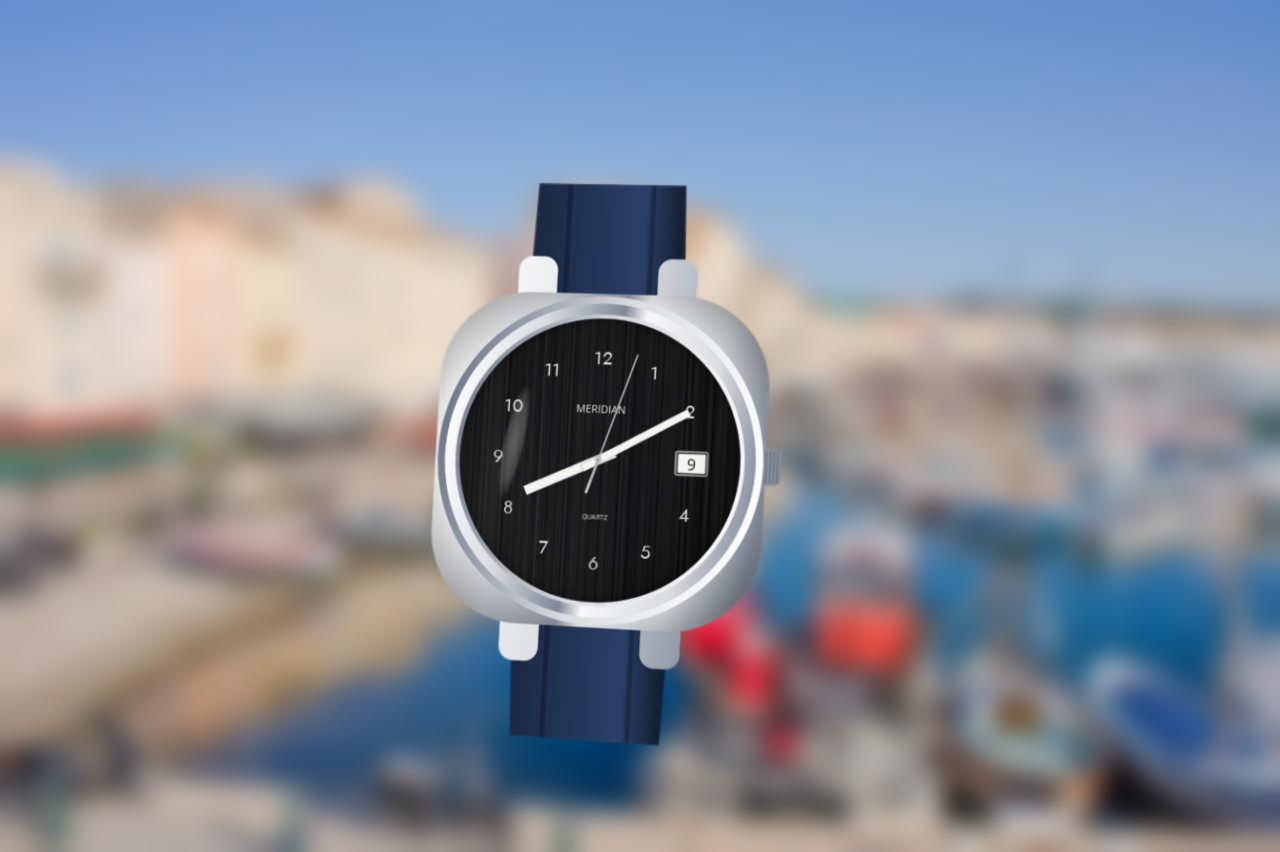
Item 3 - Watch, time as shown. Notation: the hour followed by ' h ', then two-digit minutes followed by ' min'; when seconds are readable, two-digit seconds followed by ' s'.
8 h 10 min 03 s
